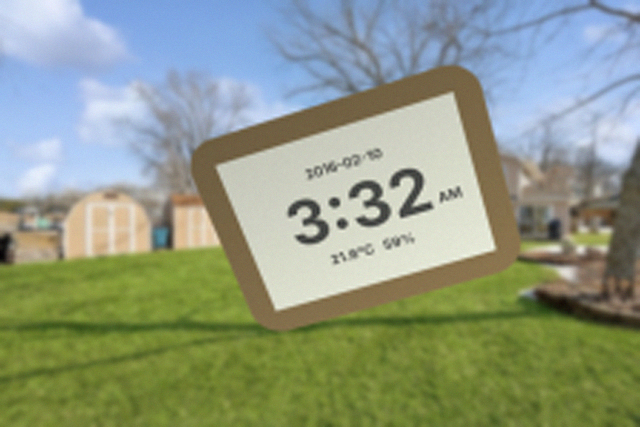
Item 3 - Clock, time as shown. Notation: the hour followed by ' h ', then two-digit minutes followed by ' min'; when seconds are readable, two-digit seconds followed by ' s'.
3 h 32 min
